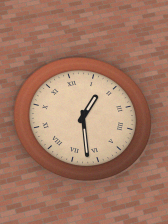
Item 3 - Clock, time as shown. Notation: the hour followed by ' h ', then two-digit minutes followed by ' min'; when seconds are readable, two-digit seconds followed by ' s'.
1 h 32 min
